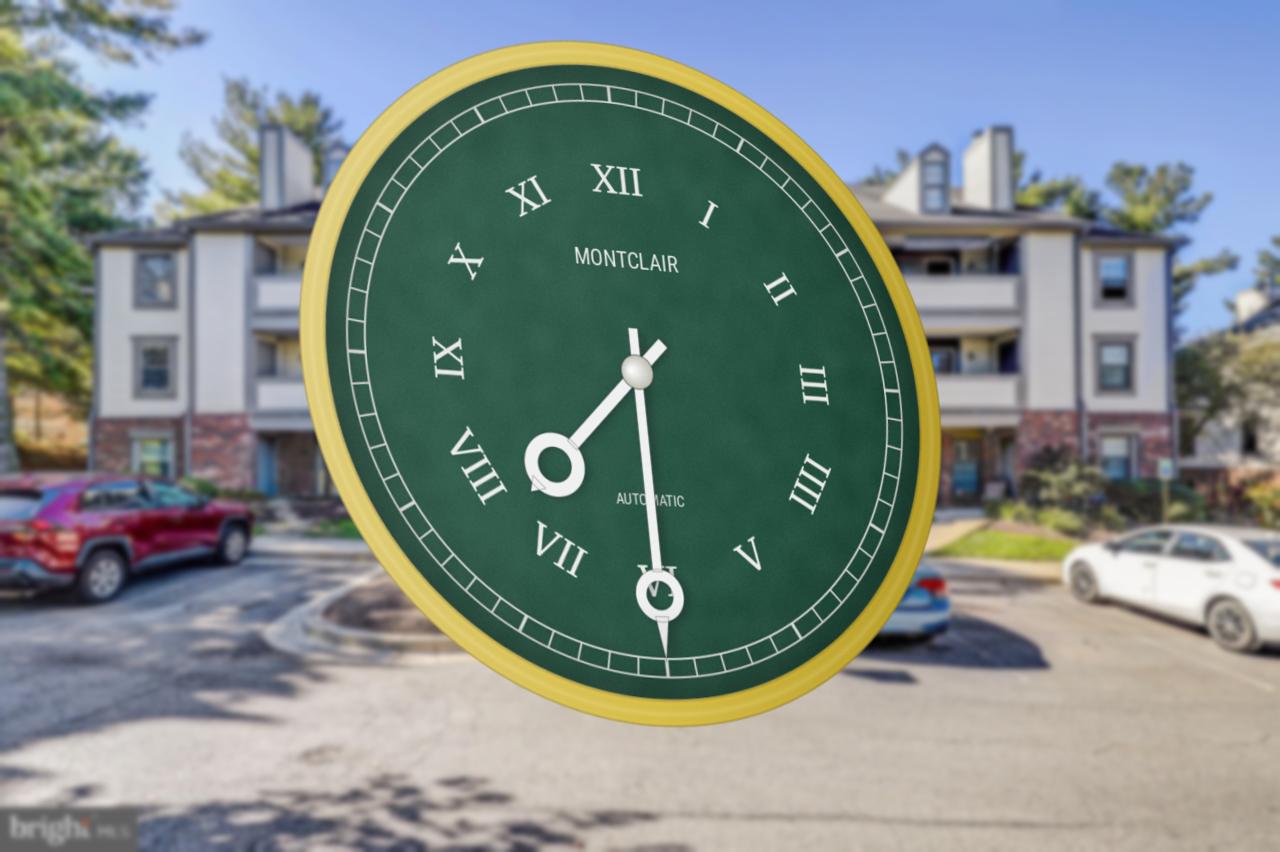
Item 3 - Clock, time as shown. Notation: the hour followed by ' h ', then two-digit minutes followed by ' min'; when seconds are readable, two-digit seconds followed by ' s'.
7 h 30 min
